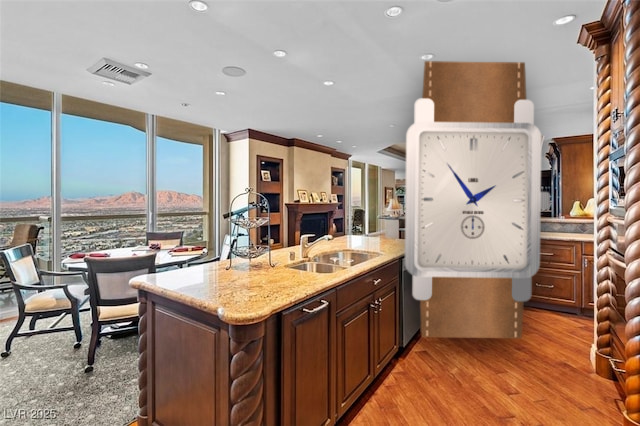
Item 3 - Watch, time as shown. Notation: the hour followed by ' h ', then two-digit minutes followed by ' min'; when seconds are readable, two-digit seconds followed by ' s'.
1 h 54 min
